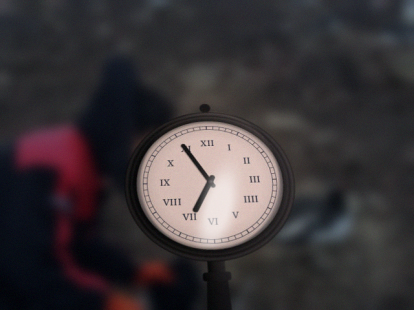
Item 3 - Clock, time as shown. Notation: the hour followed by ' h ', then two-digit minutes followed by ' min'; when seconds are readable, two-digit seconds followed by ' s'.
6 h 55 min
